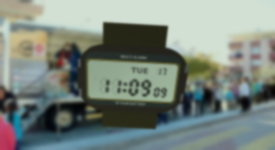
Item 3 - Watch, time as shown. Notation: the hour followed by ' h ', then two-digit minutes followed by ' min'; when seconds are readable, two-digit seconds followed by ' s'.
11 h 09 min
